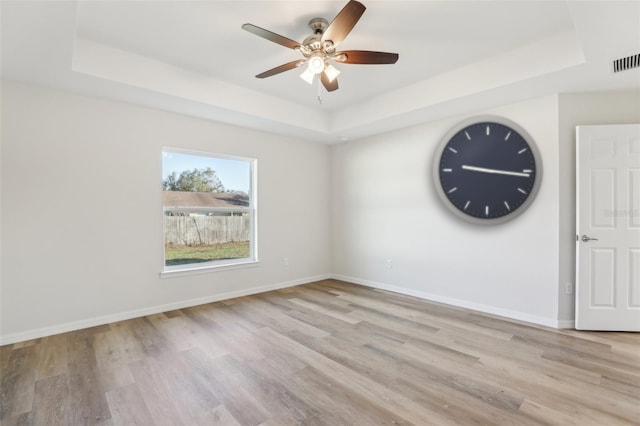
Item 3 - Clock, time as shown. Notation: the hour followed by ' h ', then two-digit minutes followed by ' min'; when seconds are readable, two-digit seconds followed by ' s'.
9 h 16 min
